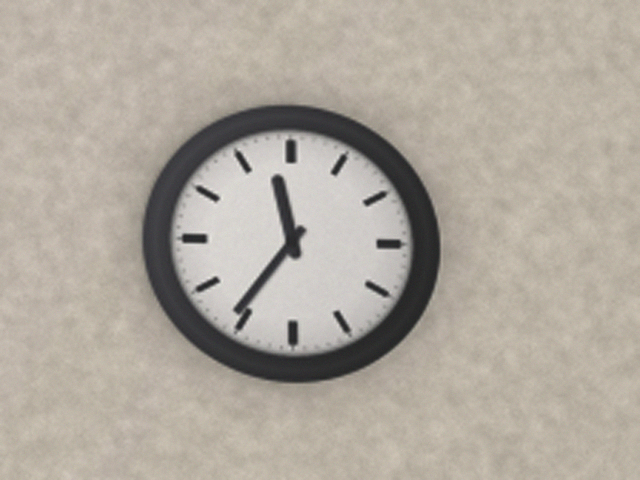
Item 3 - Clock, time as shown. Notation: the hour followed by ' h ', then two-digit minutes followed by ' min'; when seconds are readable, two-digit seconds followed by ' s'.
11 h 36 min
